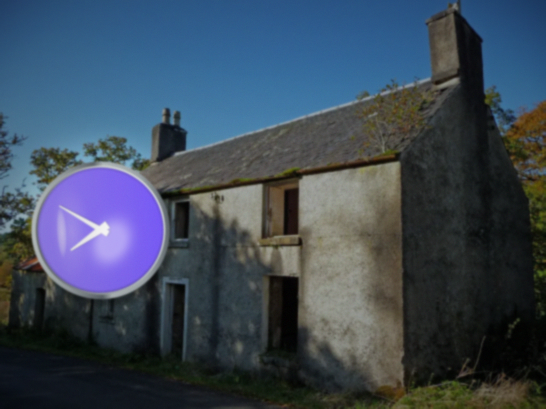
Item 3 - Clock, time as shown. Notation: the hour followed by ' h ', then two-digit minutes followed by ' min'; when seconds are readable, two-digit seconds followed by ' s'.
7 h 50 min
